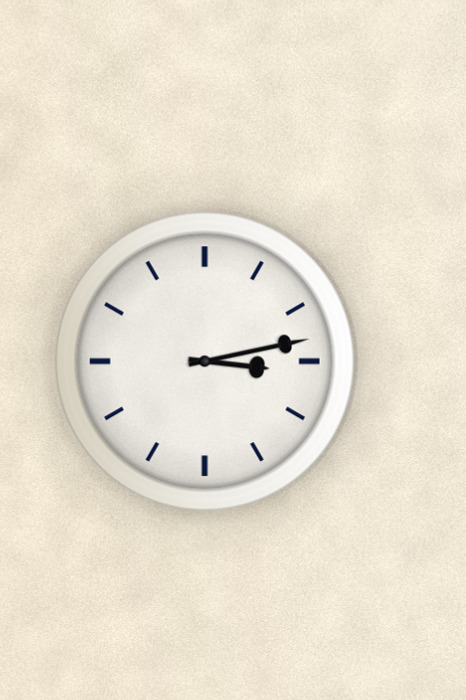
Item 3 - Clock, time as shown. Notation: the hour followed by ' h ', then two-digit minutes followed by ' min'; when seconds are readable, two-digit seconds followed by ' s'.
3 h 13 min
